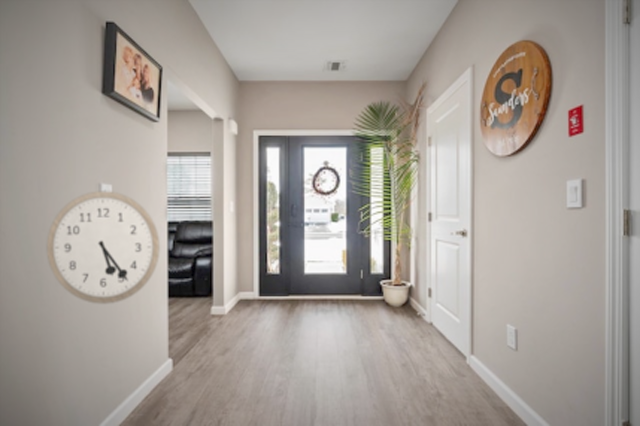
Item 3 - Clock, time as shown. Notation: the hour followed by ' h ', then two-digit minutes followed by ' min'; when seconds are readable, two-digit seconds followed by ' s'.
5 h 24 min
